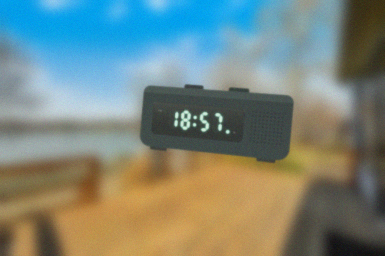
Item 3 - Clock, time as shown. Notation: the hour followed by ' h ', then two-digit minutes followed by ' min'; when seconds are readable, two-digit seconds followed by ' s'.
18 h 57 min
